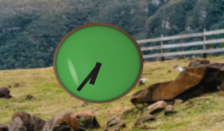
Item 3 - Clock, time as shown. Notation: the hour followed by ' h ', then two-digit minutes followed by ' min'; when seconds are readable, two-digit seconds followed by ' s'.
6 h 36 min
